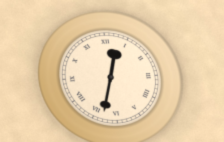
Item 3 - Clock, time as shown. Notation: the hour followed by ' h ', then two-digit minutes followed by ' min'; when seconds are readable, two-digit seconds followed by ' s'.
12 h 33 min
